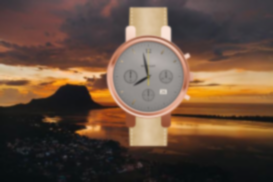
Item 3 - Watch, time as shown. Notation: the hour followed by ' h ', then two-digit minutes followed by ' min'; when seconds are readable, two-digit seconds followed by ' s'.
7 h 58 min
